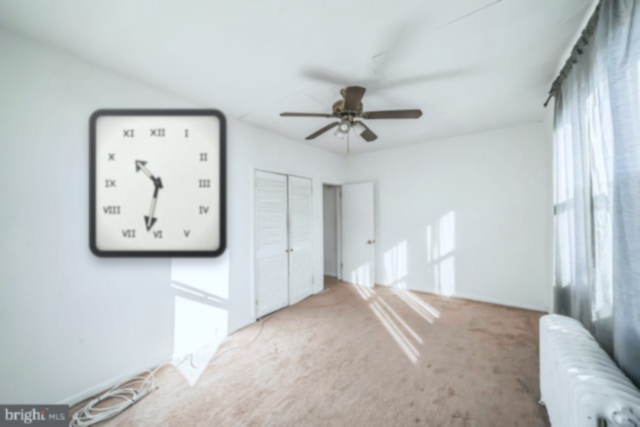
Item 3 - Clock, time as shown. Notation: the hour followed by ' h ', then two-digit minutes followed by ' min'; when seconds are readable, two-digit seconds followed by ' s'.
10 h 32 min
